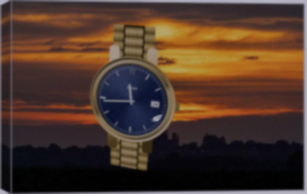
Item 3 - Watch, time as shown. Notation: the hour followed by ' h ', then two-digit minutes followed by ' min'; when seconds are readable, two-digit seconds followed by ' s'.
11 h 44 min
